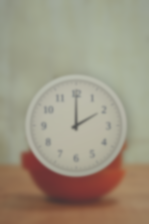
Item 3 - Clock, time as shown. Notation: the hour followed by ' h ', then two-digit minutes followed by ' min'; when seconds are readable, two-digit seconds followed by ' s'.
2 h 00 min
